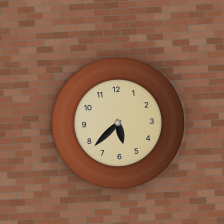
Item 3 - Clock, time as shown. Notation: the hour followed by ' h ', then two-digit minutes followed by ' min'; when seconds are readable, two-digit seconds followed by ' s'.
5 h 38 min
